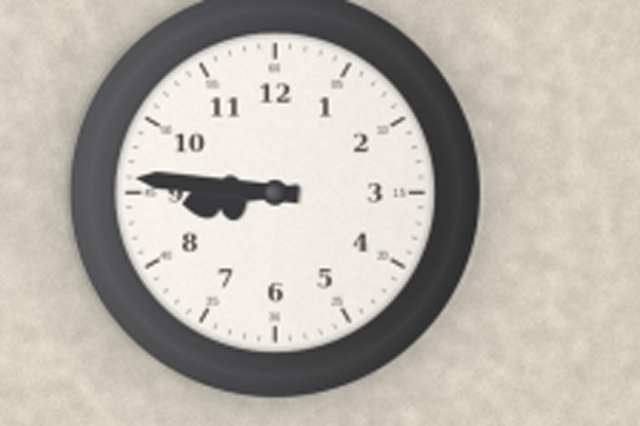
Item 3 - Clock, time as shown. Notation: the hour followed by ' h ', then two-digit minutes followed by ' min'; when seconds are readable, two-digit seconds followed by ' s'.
8 h 46 min
